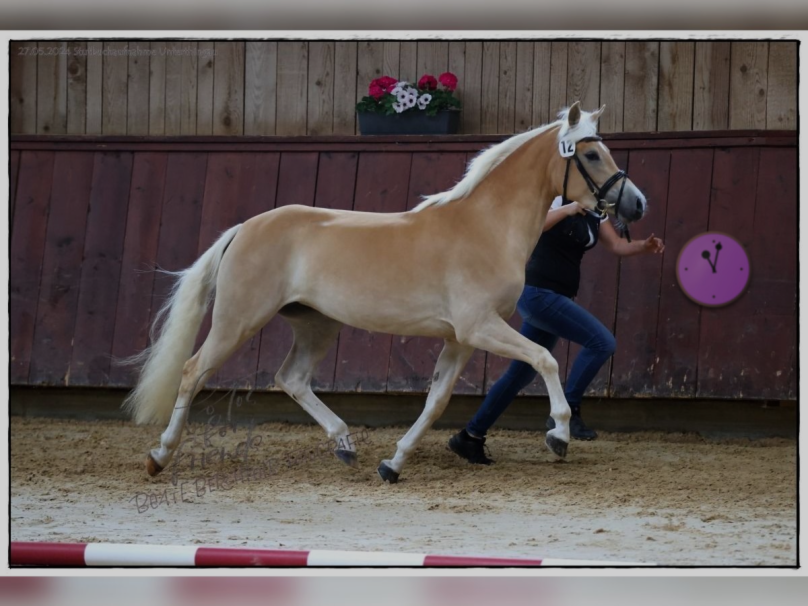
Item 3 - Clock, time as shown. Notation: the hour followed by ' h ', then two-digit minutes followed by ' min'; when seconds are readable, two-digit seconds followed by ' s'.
11 h 02 min
